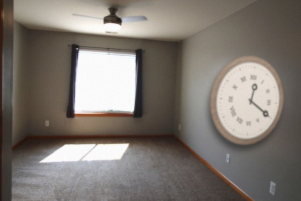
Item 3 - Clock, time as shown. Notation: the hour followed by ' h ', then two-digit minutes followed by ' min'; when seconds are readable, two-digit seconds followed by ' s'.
12 h 20 min
